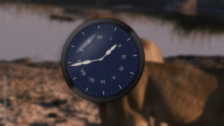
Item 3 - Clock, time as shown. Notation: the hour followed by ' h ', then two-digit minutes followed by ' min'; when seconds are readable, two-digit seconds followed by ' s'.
1 h 44 min
